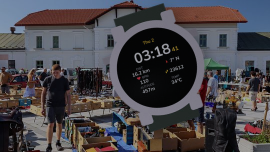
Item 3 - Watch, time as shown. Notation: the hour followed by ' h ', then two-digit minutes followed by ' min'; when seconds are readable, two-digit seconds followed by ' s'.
3 h 18 min
